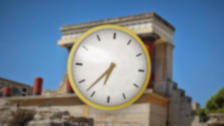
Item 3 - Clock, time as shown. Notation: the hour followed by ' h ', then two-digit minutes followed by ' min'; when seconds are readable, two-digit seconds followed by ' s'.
6 h 37 min
